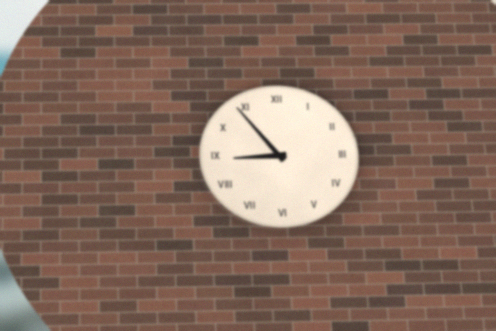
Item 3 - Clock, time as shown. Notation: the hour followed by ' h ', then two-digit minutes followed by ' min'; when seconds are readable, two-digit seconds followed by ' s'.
8 h 54 min
